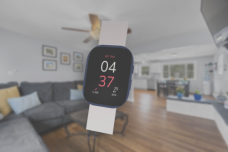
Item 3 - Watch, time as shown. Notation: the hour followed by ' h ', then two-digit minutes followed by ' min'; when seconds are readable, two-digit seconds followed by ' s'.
4 h 37 min
